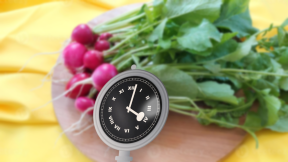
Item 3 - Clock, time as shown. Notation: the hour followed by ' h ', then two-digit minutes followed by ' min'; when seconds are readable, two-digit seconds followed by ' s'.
4 h 02 min
